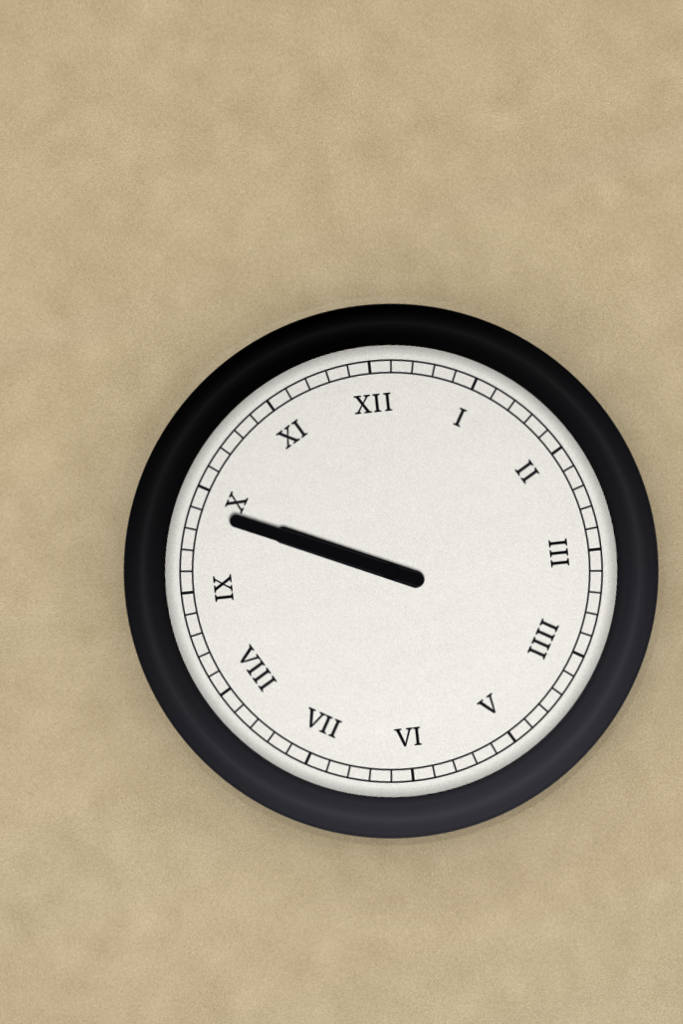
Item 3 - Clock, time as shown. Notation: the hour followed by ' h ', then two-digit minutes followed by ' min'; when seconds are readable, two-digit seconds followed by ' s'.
9 h 49 min
